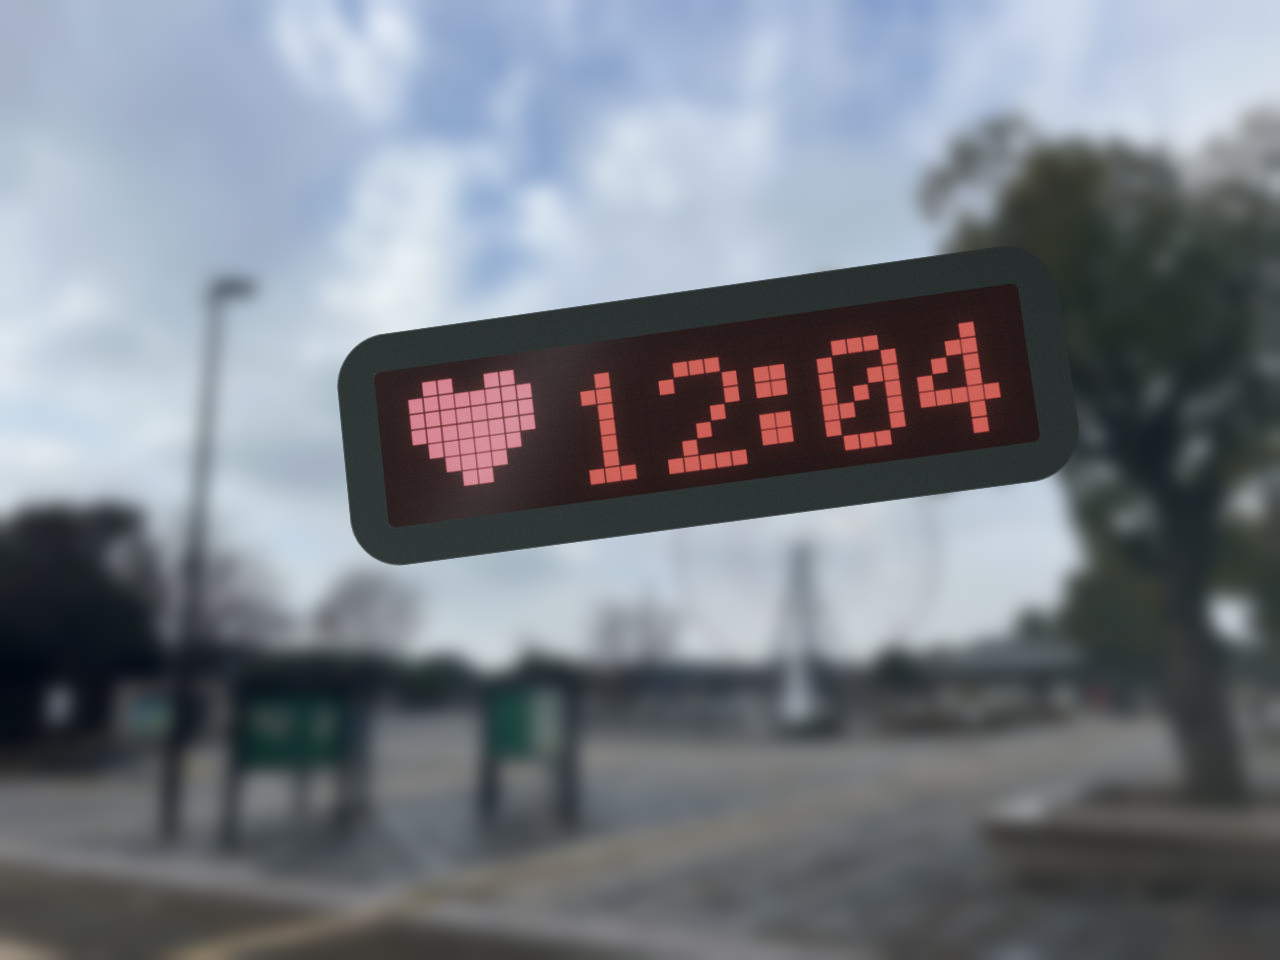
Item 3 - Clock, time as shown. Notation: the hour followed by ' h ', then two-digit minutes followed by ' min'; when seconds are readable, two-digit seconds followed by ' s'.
12 h 04 min
